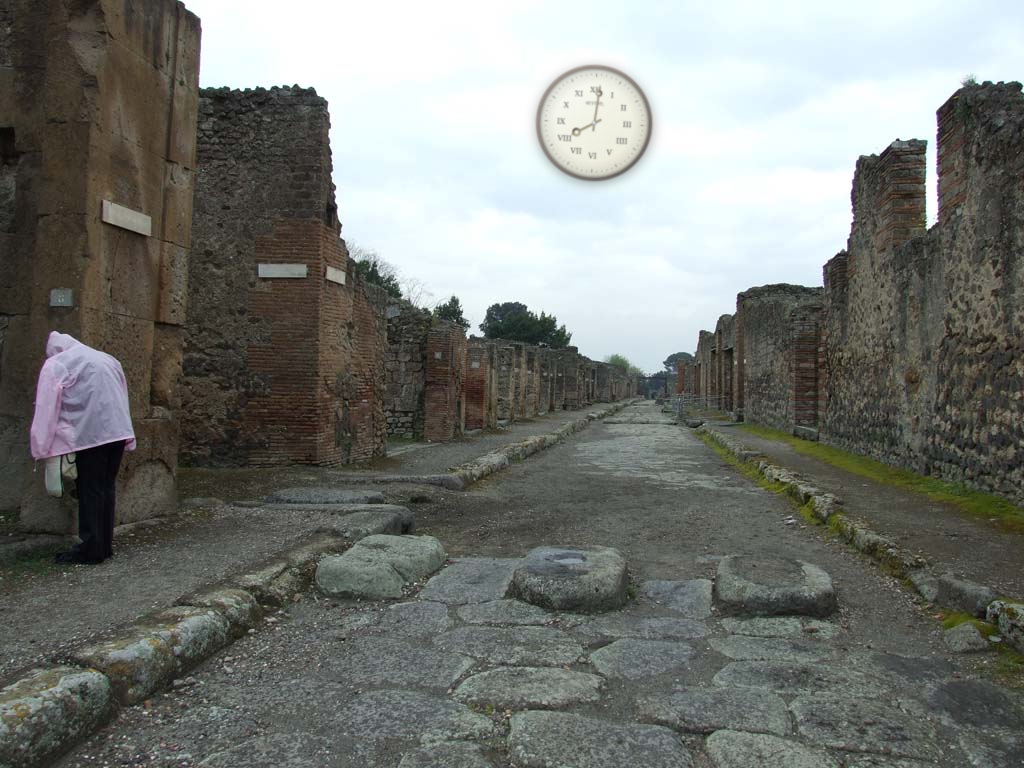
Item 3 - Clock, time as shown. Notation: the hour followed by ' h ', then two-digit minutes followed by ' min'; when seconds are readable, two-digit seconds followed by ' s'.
8 h 01 min
